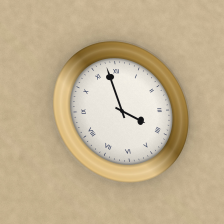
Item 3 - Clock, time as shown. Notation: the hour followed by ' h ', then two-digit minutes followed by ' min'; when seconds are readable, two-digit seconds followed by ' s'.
3 h 58 min
